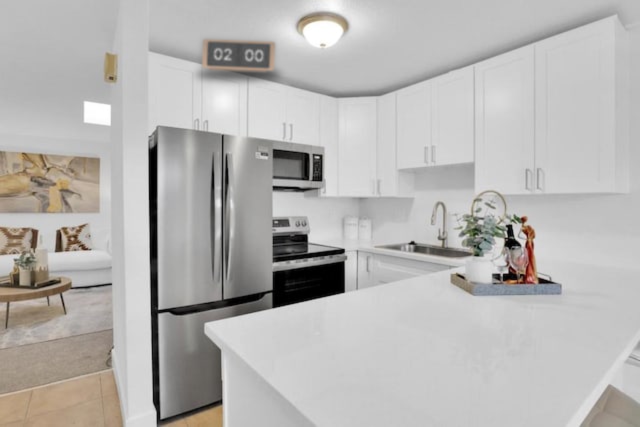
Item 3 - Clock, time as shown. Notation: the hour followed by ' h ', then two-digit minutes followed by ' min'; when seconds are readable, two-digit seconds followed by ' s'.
2 h 00 min
